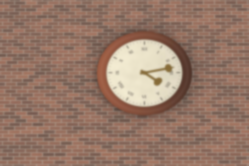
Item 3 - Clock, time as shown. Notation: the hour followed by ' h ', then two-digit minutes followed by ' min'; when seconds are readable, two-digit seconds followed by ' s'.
4 h 13 min
